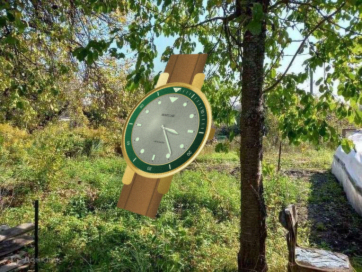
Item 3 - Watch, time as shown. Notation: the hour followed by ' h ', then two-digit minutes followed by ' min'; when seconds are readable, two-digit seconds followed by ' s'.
3 h 24 min
